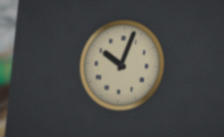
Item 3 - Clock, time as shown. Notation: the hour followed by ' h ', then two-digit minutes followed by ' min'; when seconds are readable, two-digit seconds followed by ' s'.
10 h 03 min
